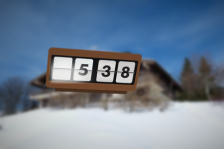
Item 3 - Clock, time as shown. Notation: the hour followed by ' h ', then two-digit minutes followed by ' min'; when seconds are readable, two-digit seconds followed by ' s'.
5 h 38 min
